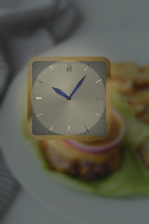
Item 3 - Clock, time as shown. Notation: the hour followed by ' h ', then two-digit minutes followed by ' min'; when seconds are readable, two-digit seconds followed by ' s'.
10 h 06 min
